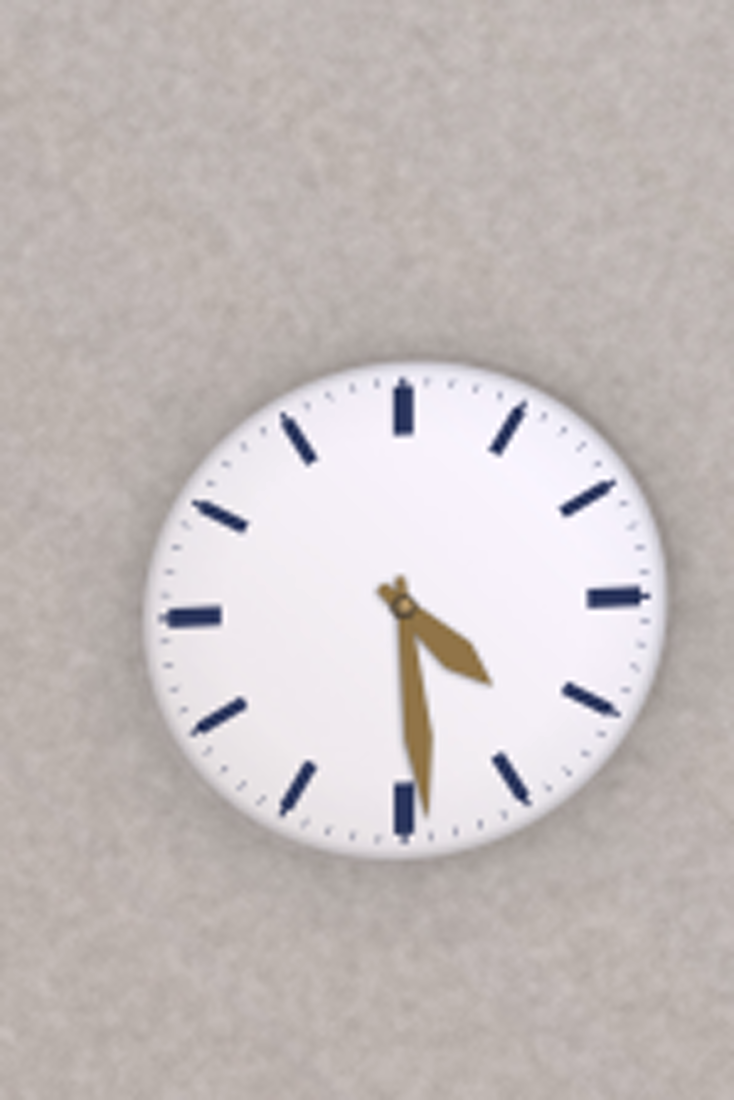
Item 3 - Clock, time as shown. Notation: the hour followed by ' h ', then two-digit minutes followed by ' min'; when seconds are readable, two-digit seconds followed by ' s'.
4 h 29 min
